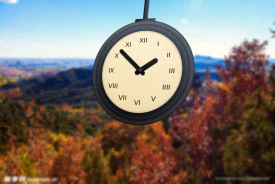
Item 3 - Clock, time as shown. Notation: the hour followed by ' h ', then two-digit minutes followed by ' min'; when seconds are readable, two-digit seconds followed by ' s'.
1 h 52 min
